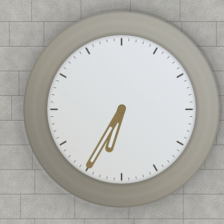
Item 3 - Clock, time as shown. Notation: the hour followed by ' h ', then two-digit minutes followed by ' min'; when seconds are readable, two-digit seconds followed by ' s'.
6 h 35 min
